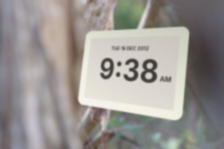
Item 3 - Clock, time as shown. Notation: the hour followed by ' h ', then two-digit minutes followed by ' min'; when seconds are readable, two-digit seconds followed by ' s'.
9 h 38 min
